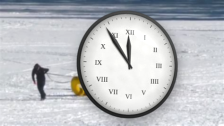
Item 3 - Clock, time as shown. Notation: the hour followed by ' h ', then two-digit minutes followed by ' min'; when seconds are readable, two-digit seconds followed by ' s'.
11 h 54 min
